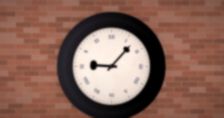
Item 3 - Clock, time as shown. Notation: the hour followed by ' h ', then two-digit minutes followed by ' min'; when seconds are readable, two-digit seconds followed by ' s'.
9 h 07 min
